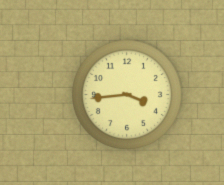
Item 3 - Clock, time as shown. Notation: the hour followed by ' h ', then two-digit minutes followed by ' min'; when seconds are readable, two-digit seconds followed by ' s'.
3 h 44 min
